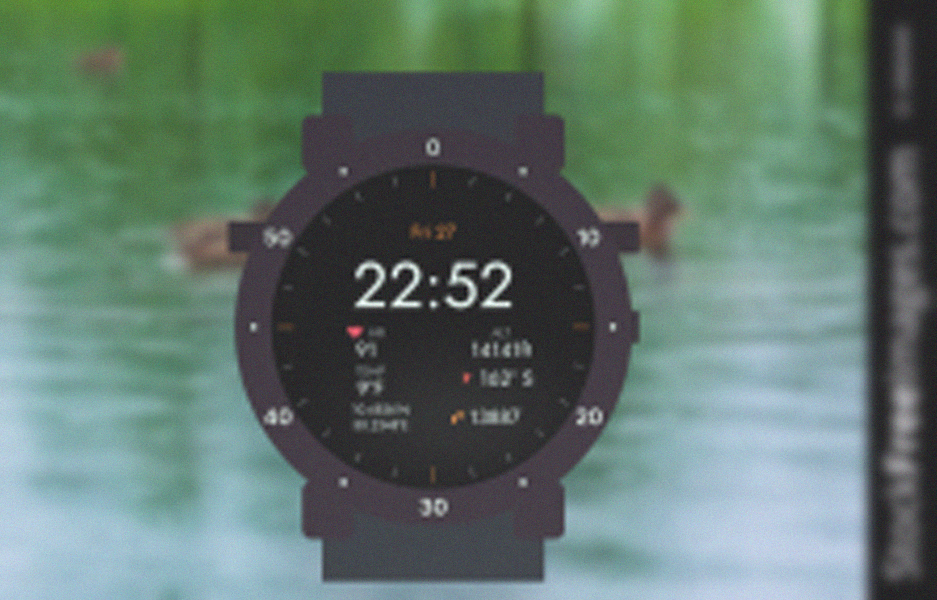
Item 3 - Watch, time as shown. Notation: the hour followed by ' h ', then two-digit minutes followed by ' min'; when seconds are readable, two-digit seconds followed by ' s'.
22 h 52 min
